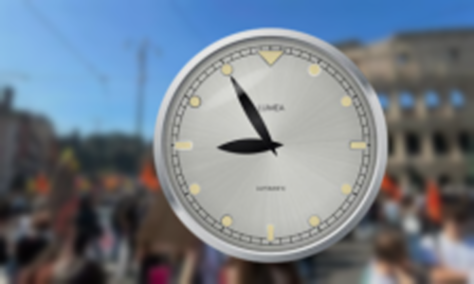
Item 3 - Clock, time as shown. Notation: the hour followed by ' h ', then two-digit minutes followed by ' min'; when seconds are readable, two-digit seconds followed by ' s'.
8 h 55 min
